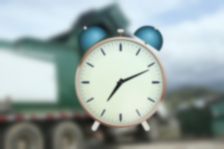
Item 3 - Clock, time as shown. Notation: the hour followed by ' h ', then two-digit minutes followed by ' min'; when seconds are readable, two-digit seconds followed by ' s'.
7 h 11 min
